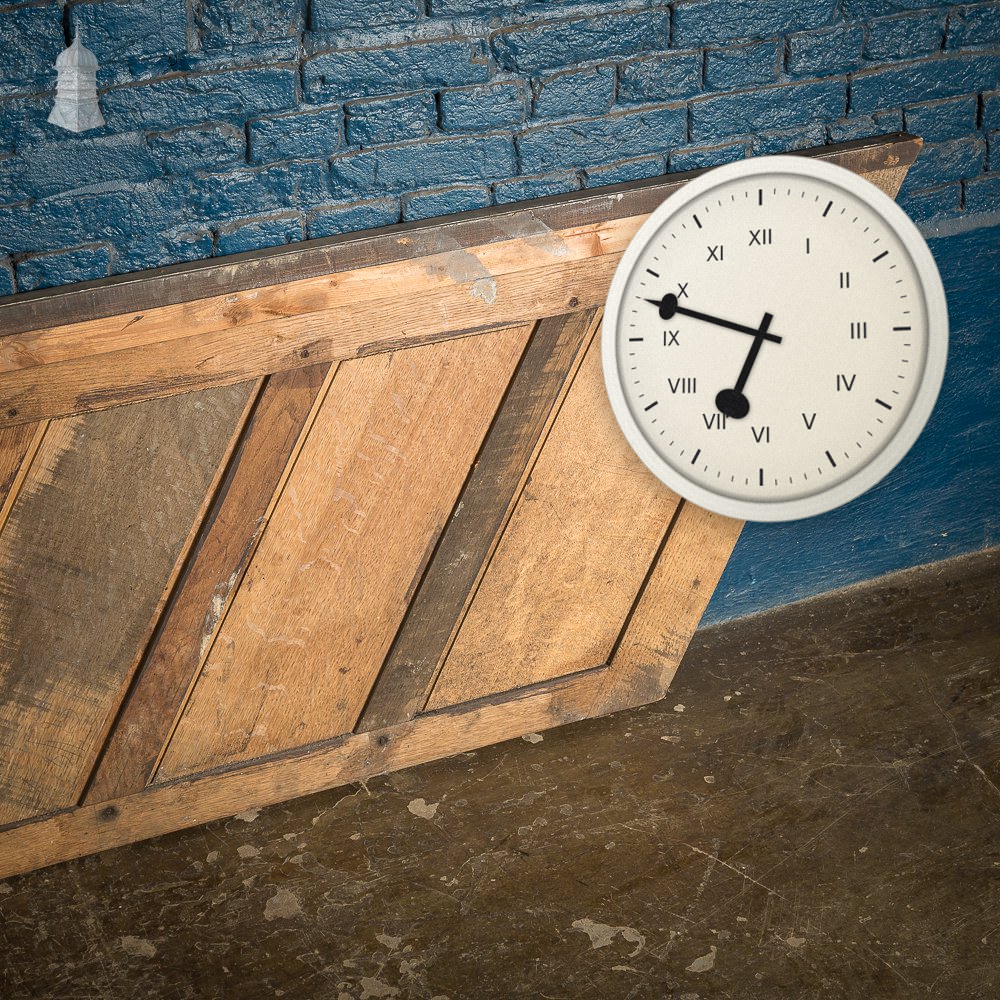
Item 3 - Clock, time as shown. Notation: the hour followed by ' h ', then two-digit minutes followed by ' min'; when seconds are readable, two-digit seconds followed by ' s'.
6 h 48 min
